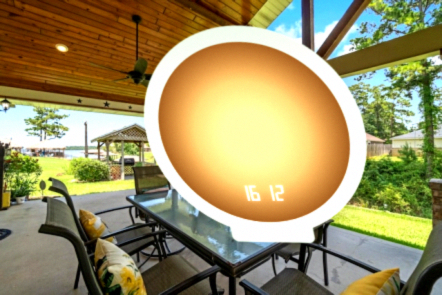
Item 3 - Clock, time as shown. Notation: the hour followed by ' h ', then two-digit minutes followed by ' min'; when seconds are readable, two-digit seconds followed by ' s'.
16 h 12 min
